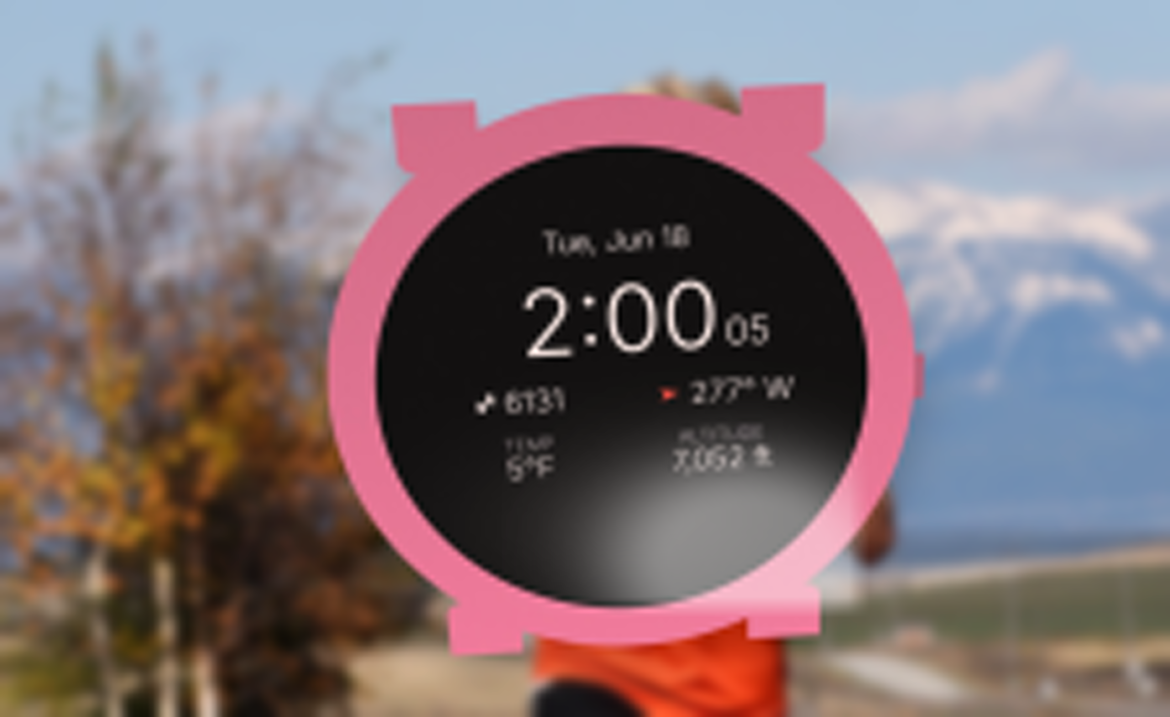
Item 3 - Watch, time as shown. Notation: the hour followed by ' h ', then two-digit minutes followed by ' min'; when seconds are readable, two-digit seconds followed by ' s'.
2 h 00 min
